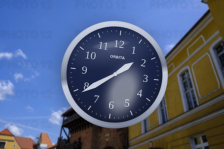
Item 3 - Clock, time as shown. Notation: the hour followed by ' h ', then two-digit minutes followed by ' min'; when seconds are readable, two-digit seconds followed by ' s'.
1 h 39 min
